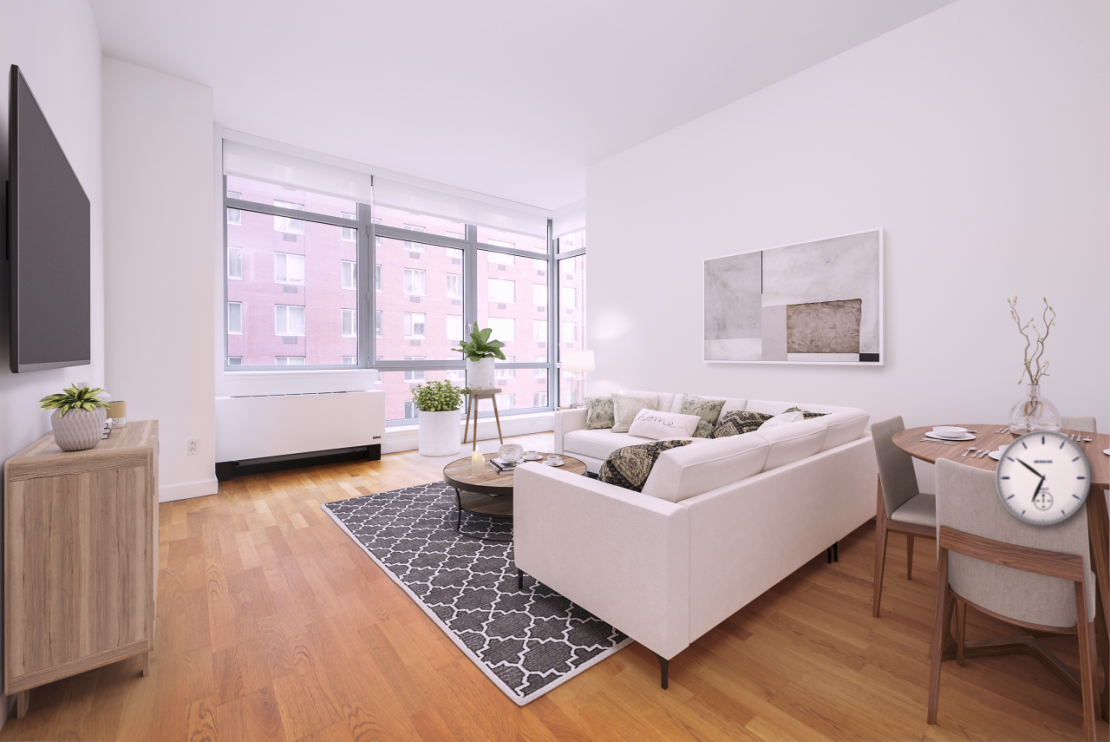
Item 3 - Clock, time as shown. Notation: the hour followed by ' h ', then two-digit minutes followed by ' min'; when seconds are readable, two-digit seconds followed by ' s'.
6 h 51 min
